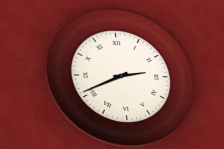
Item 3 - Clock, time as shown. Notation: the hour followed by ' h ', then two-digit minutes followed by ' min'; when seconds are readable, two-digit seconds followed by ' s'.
2 h 41 min
